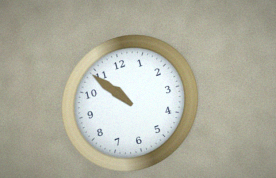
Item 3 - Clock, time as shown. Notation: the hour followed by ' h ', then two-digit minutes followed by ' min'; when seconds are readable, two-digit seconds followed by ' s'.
10 h 54 min
